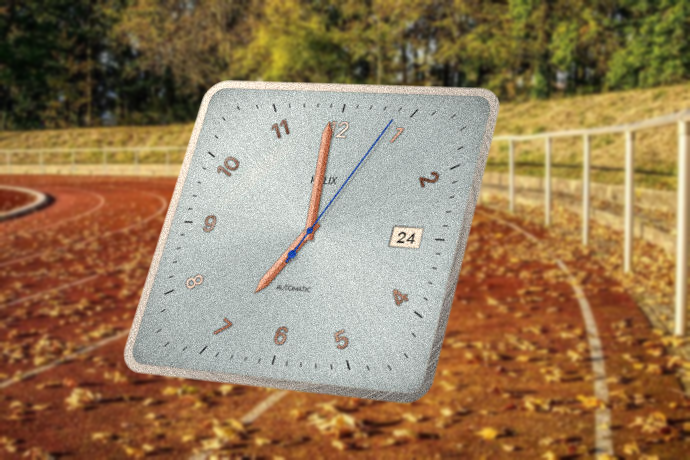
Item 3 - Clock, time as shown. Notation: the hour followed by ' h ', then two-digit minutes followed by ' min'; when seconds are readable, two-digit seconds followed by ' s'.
6 h 59 min 04 s
